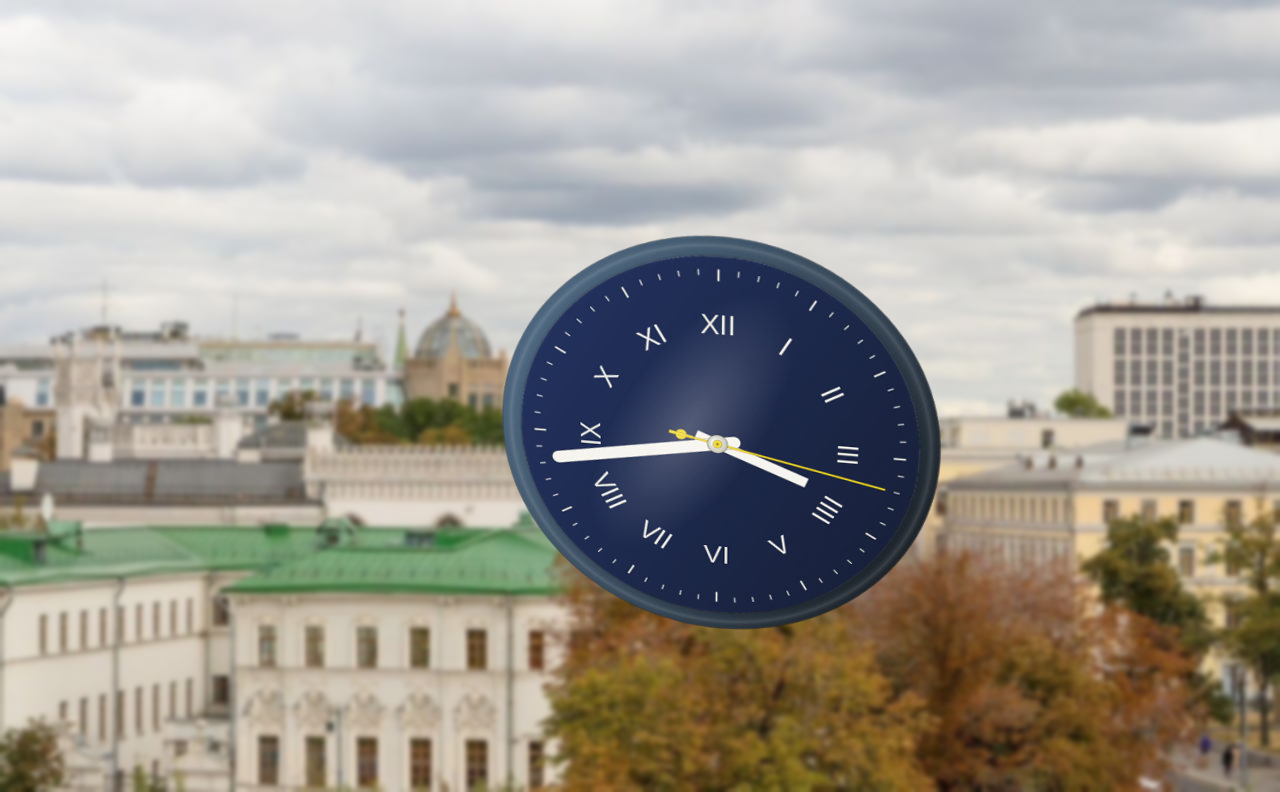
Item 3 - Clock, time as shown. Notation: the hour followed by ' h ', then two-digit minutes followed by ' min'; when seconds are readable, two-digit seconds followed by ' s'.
3 h 43 min 17 s
